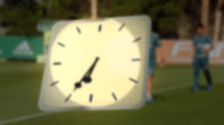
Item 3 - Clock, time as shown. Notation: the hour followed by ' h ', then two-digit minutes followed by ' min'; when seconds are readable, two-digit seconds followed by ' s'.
6 h 35 min
